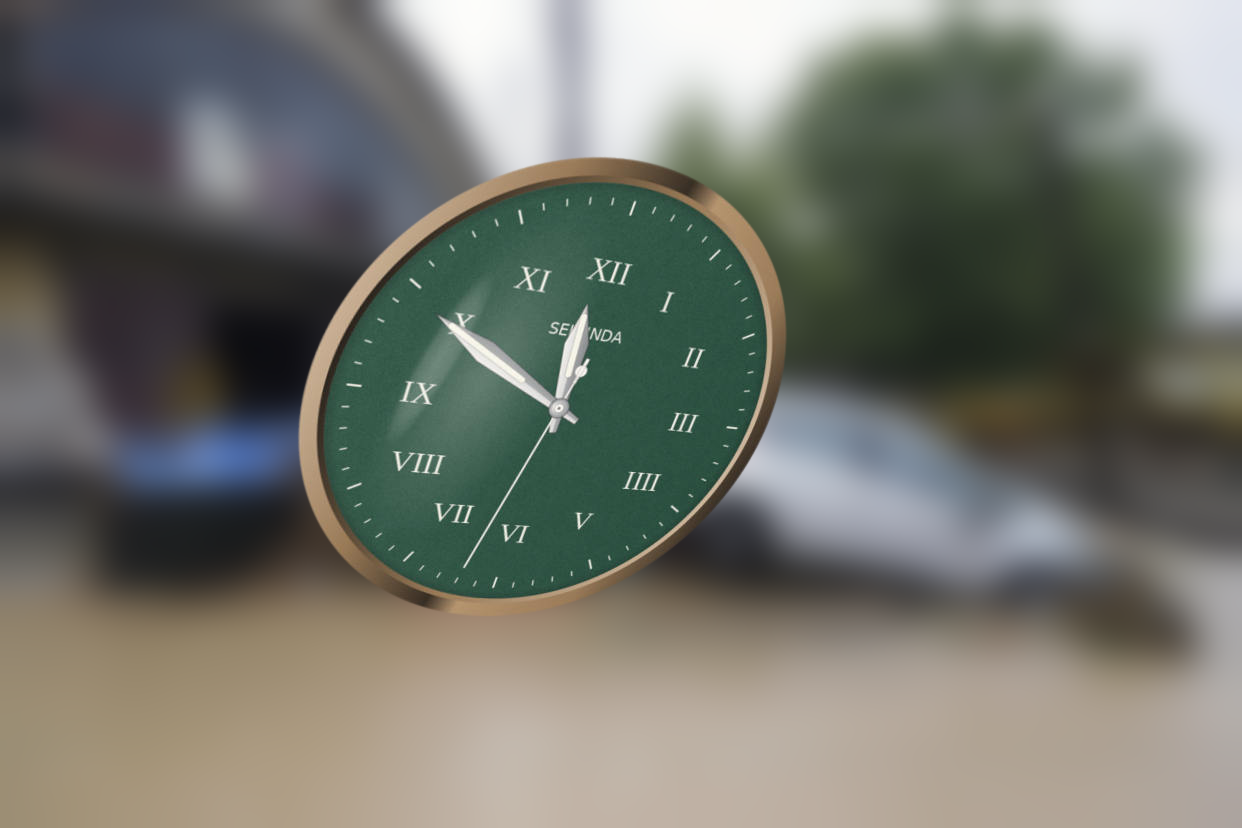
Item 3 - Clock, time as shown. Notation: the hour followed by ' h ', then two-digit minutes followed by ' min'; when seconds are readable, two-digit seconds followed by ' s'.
11 h 49 min 32 s
